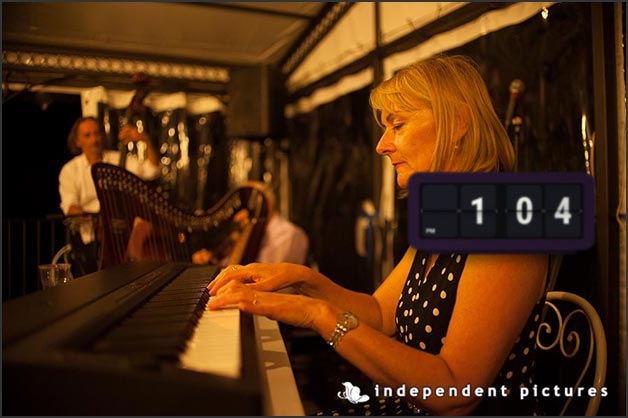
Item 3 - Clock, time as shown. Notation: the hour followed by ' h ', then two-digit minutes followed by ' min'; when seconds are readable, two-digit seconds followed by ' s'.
1 h 04 min
